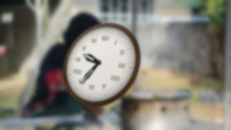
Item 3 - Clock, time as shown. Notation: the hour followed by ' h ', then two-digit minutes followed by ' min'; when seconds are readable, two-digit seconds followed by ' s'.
9 h 35 min
